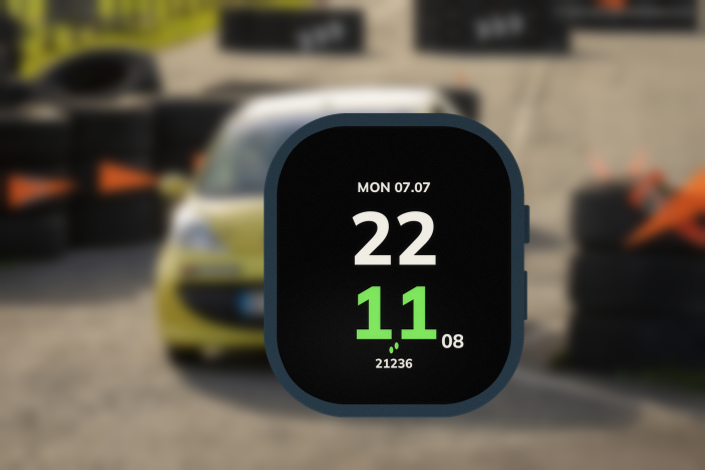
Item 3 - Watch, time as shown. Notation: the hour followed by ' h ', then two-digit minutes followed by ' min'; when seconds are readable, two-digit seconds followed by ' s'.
22 h 11 min 08 s
